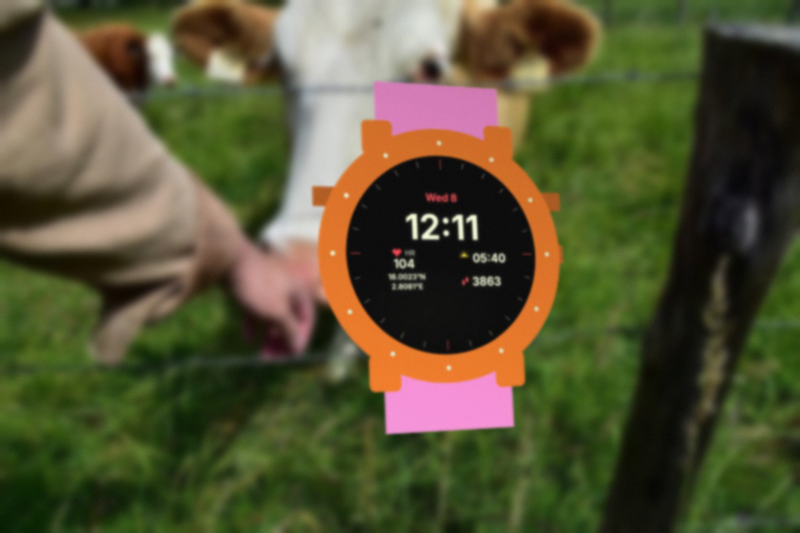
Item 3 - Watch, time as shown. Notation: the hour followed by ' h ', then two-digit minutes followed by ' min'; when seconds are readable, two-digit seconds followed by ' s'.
12 h 11 min
